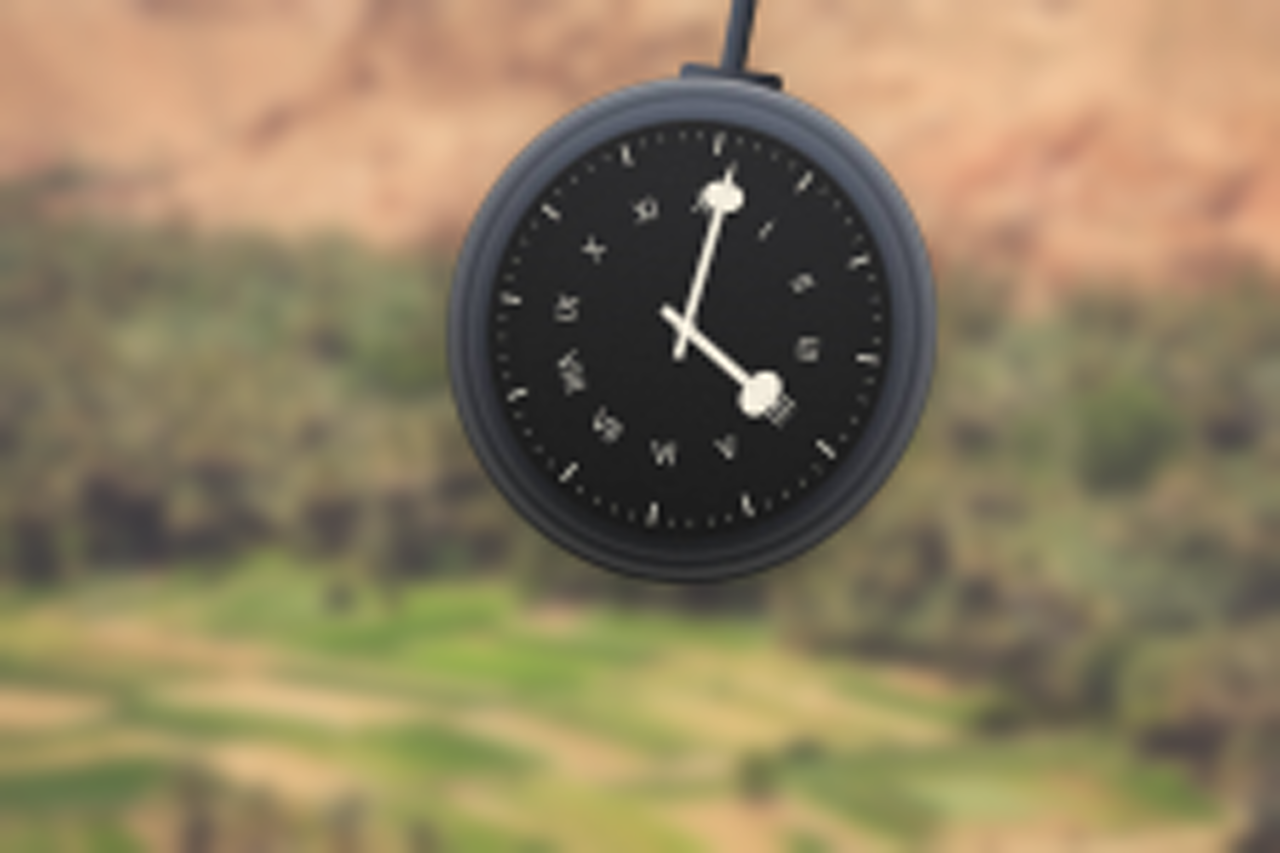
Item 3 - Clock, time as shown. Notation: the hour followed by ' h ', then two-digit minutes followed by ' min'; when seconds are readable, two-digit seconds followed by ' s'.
4 h 01 min
